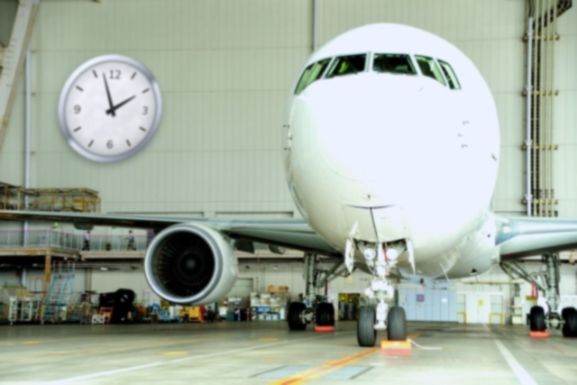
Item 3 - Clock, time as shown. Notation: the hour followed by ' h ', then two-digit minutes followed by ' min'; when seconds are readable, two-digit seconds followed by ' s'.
1 h 57 min
